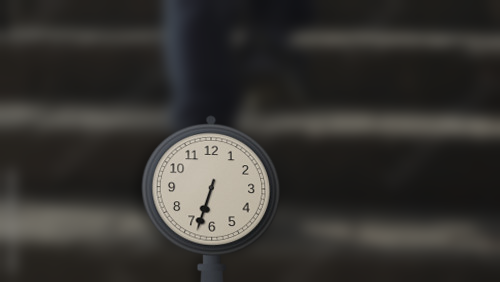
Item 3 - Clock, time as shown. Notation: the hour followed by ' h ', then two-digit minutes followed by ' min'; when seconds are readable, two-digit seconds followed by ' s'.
6 h 33 min
